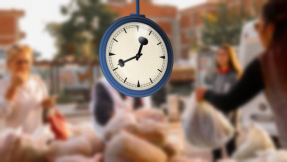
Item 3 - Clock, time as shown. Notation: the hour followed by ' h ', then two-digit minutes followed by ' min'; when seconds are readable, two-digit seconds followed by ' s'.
12 h 41 min
